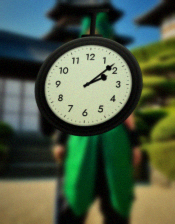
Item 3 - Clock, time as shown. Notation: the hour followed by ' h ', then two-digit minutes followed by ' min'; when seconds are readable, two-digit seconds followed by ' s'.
2 h 08 min
